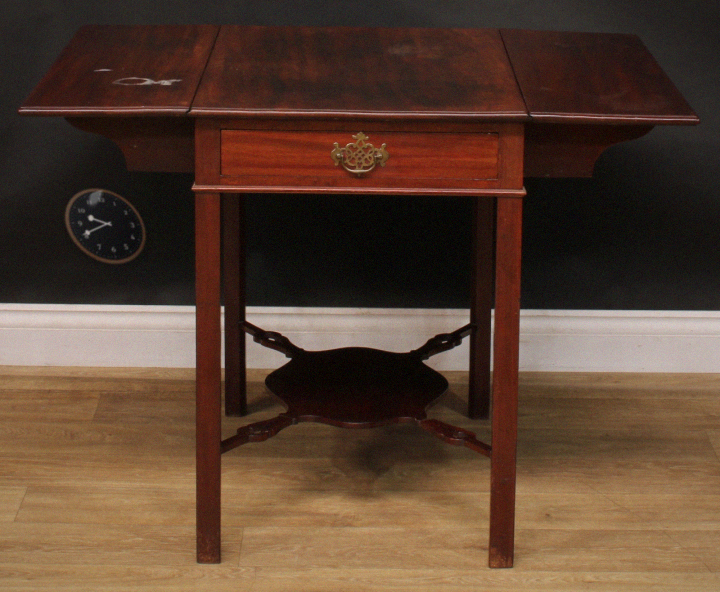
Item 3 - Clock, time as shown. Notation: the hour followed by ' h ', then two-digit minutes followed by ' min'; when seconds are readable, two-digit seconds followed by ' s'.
9 h 41 min
